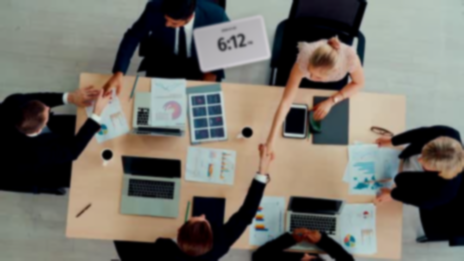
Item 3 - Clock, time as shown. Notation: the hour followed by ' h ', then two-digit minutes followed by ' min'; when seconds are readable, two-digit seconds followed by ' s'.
6 h 12 min
